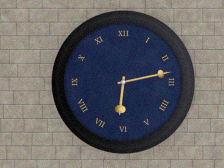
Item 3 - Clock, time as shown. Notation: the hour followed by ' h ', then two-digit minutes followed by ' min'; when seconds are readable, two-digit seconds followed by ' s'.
6 h 13 min
